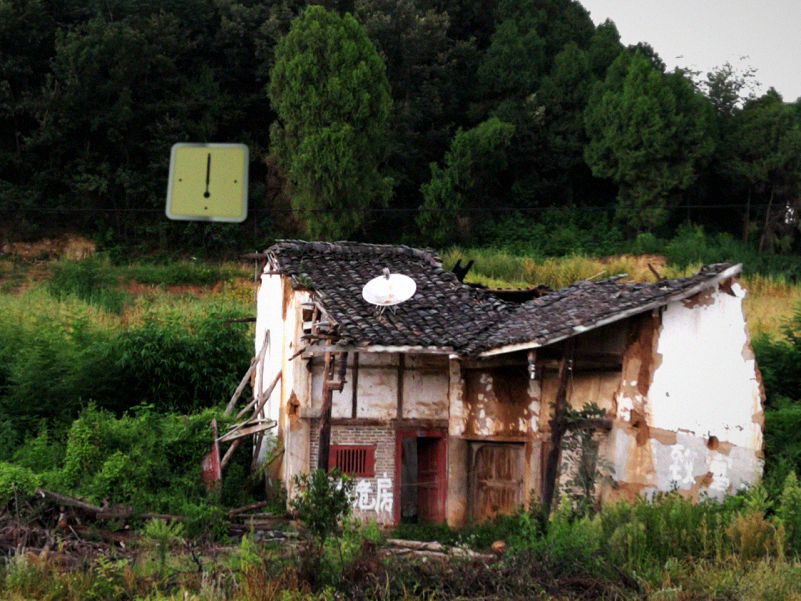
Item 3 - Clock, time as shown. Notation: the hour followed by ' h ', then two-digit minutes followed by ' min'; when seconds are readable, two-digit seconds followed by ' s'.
6 h 00 min
